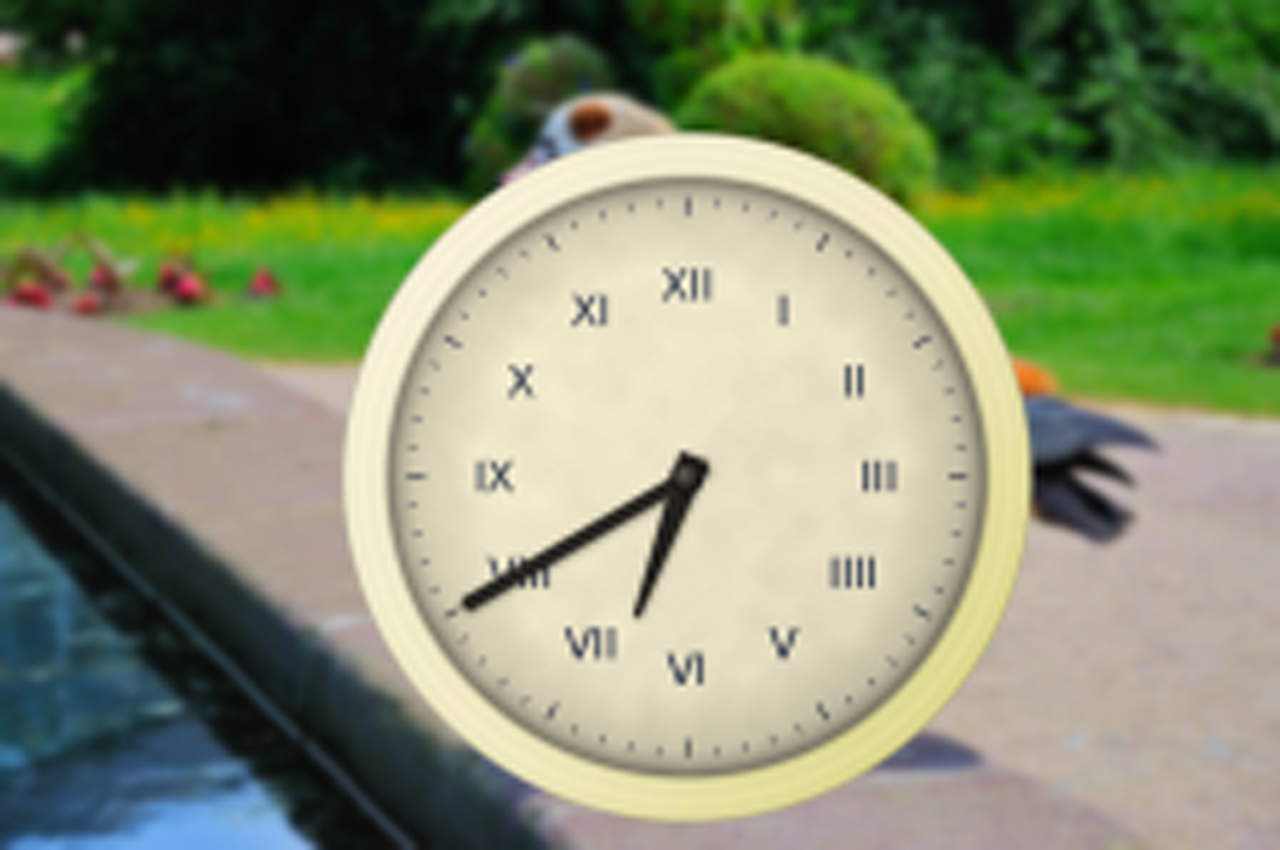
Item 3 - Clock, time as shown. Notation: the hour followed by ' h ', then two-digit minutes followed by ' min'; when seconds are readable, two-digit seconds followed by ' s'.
6 h 40 min
